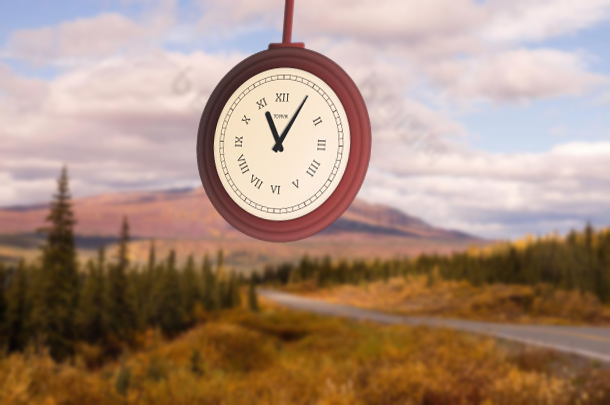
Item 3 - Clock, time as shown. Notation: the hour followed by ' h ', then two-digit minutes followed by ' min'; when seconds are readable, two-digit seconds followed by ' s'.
11 h 05 min
